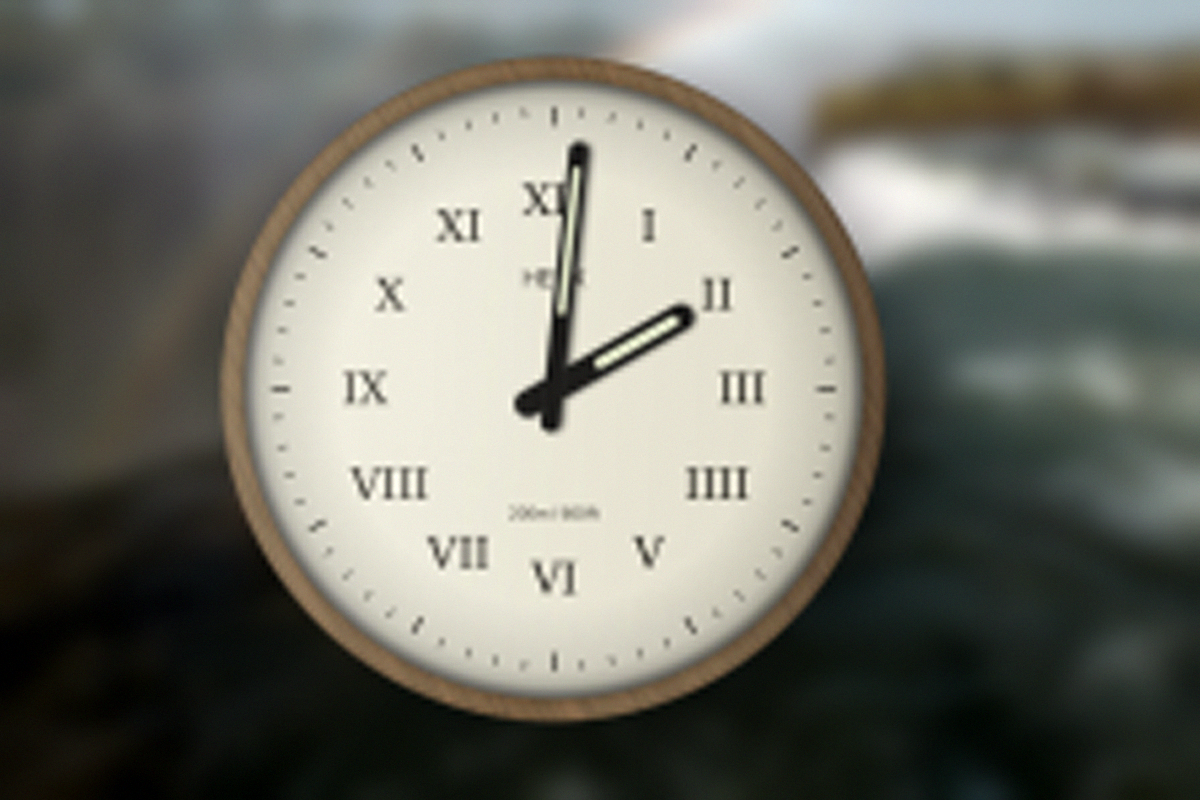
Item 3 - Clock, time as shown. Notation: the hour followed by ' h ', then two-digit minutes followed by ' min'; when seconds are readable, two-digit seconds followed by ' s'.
2 h 01 min
